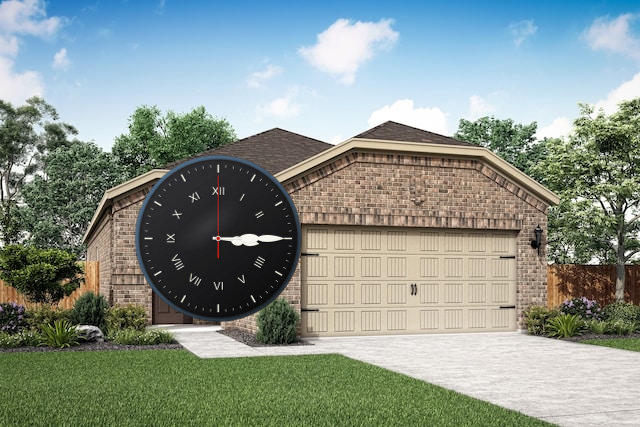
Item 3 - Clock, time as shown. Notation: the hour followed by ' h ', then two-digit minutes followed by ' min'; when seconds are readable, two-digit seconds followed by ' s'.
3 h 15 min 00 s
